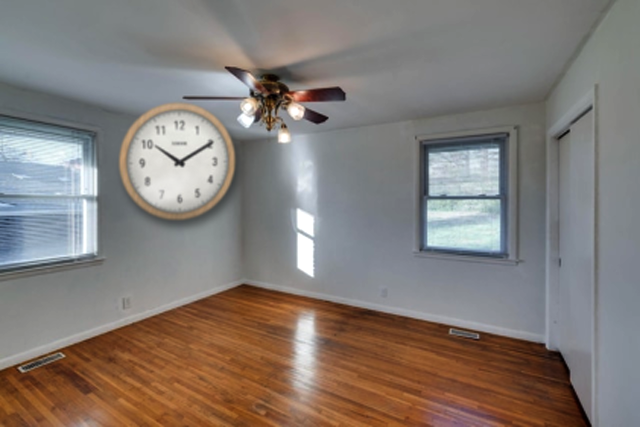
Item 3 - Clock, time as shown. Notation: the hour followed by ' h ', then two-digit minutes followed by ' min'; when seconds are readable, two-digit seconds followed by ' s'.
10 h 10 min
